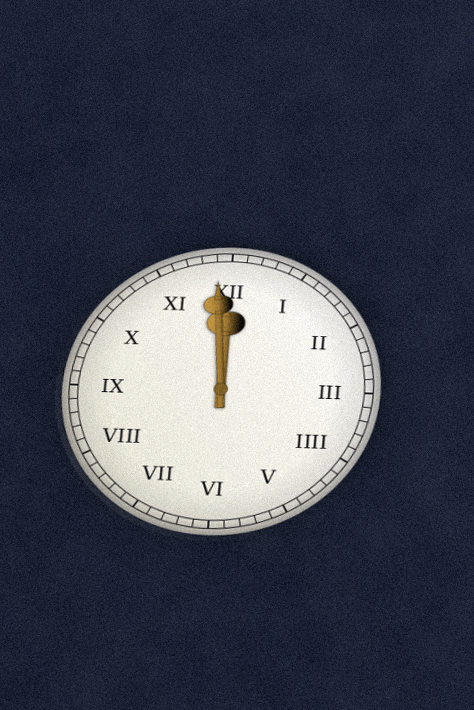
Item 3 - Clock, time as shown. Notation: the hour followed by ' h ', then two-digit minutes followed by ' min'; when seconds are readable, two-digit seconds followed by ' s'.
11 h 59 min
